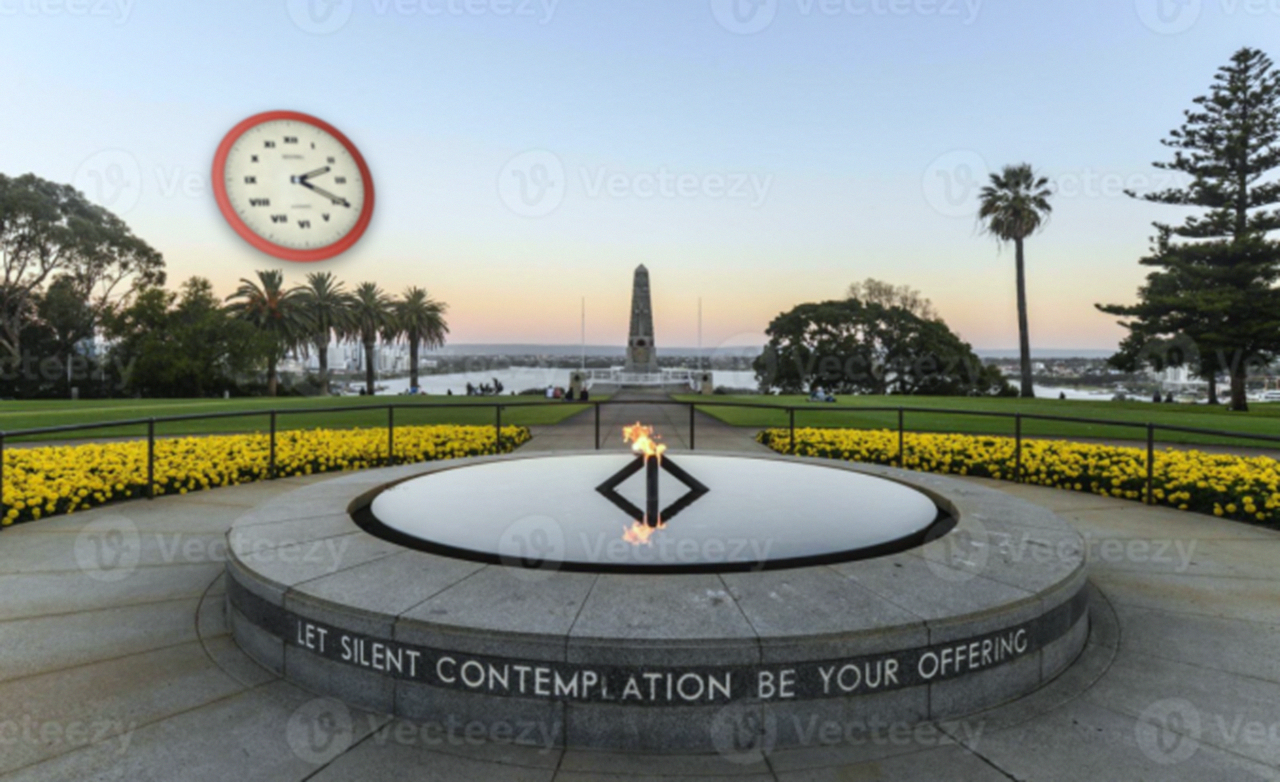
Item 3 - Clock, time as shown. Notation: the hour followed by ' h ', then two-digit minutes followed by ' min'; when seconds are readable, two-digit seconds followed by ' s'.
2 h 20 min
